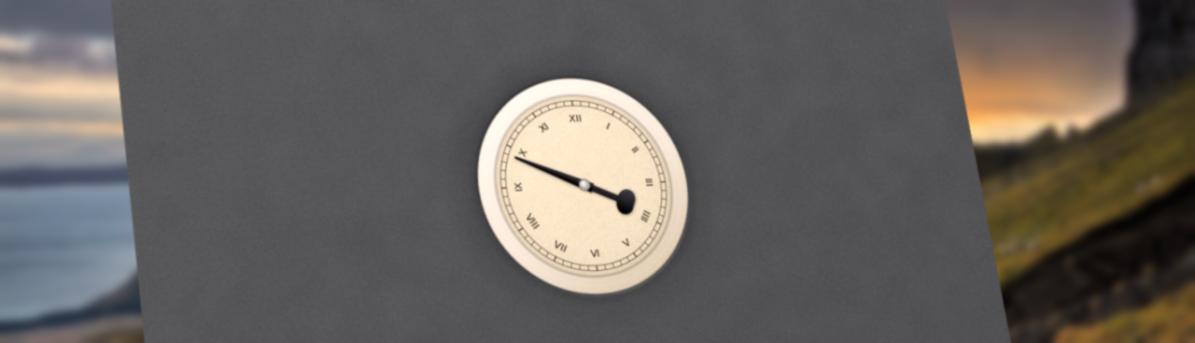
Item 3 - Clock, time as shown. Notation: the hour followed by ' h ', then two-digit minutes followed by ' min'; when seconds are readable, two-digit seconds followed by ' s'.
3 h 49 min
